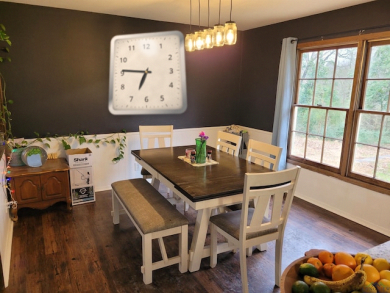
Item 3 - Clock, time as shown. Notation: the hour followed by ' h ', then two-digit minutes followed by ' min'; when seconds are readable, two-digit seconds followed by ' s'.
6 h 46 min
